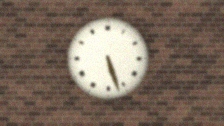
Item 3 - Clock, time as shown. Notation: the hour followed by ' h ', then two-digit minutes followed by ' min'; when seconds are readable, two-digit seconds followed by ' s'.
5 h 27 min
